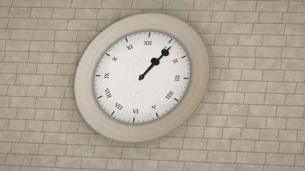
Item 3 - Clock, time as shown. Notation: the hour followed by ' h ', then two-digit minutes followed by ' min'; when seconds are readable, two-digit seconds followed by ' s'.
1 h 06 min
